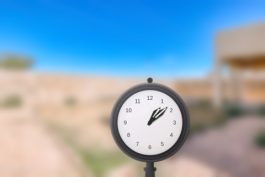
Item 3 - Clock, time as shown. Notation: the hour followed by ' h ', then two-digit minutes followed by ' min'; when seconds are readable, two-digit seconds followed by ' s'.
1 h 08 min
